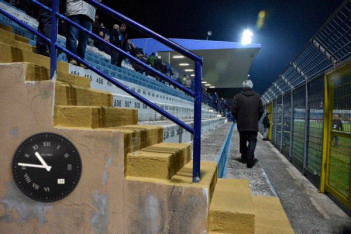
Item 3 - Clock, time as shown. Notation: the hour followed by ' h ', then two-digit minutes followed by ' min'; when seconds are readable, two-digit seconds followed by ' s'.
10 h 46 min
